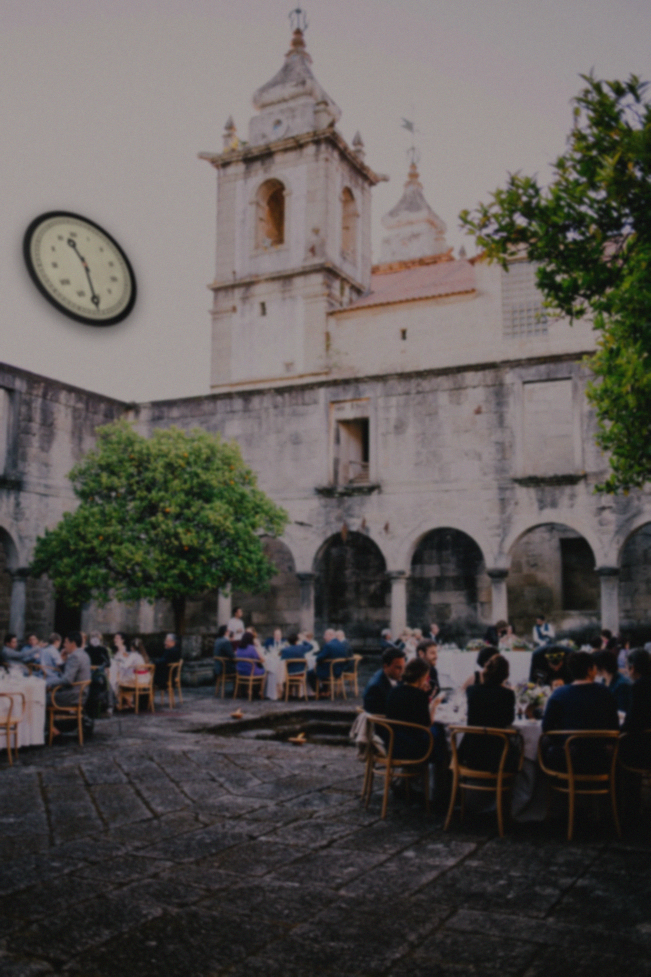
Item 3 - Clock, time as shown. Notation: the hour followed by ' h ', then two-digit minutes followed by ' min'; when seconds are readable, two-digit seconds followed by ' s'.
11 h 31 min
